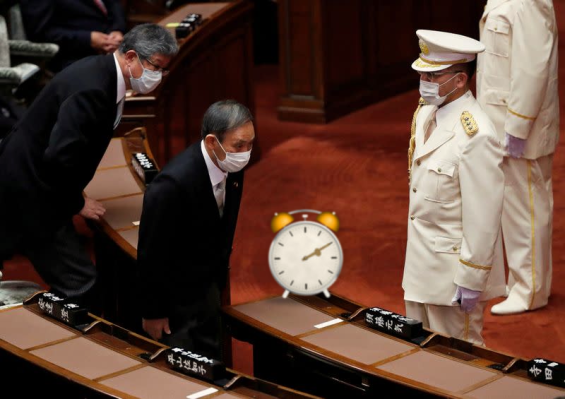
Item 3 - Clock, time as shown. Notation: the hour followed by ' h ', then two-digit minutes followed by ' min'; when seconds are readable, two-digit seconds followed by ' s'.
2 h 10 min
